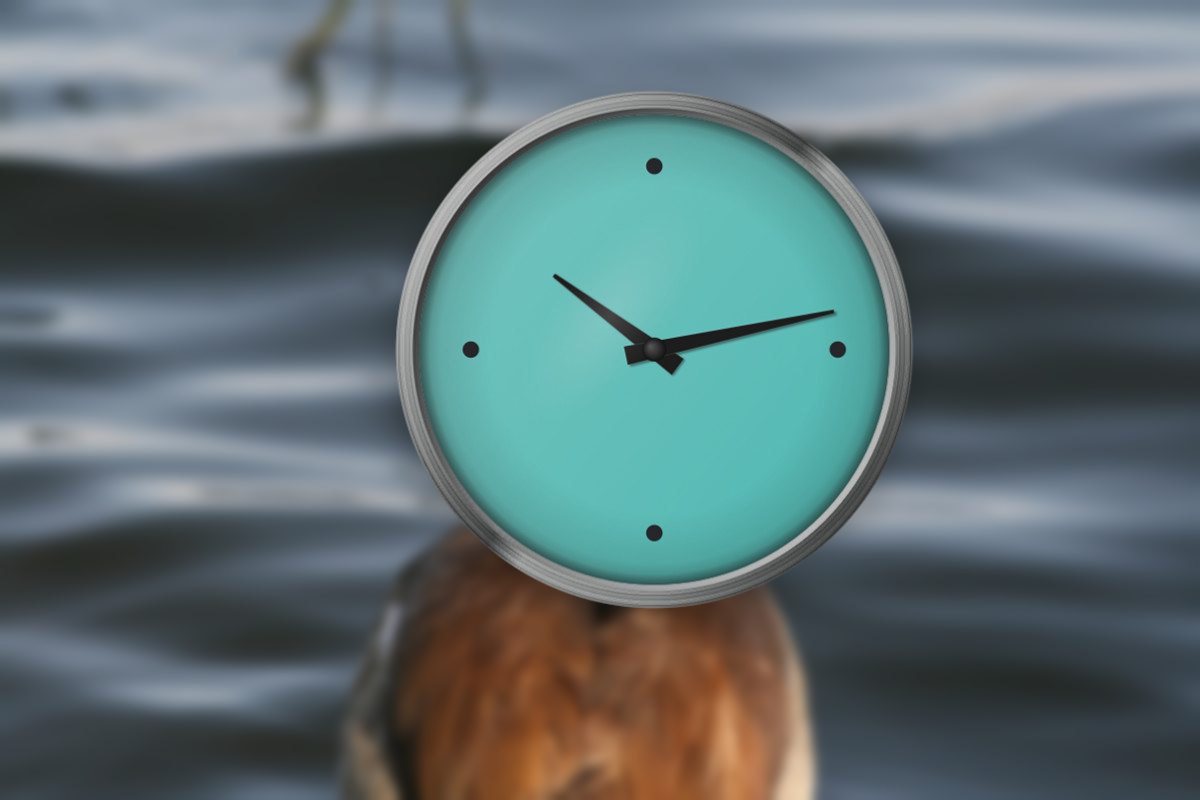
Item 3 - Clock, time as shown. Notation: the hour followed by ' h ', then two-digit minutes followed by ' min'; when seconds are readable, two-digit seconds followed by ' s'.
10 h 13 min
